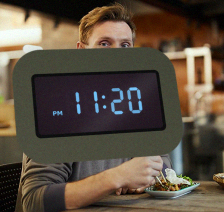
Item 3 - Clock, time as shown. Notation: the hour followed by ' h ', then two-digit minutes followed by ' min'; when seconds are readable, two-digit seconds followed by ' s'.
11 h 20 min
